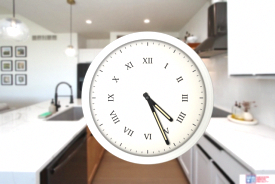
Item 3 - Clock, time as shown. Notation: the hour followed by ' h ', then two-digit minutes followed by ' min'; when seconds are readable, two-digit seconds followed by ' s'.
4 h 26 min
